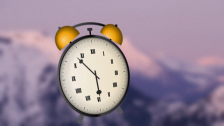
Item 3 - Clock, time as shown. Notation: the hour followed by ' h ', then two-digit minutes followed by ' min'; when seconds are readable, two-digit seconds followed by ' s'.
5 h 53 min
